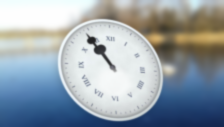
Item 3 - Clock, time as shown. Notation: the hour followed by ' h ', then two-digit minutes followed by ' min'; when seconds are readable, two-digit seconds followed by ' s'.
10 h 54 min
